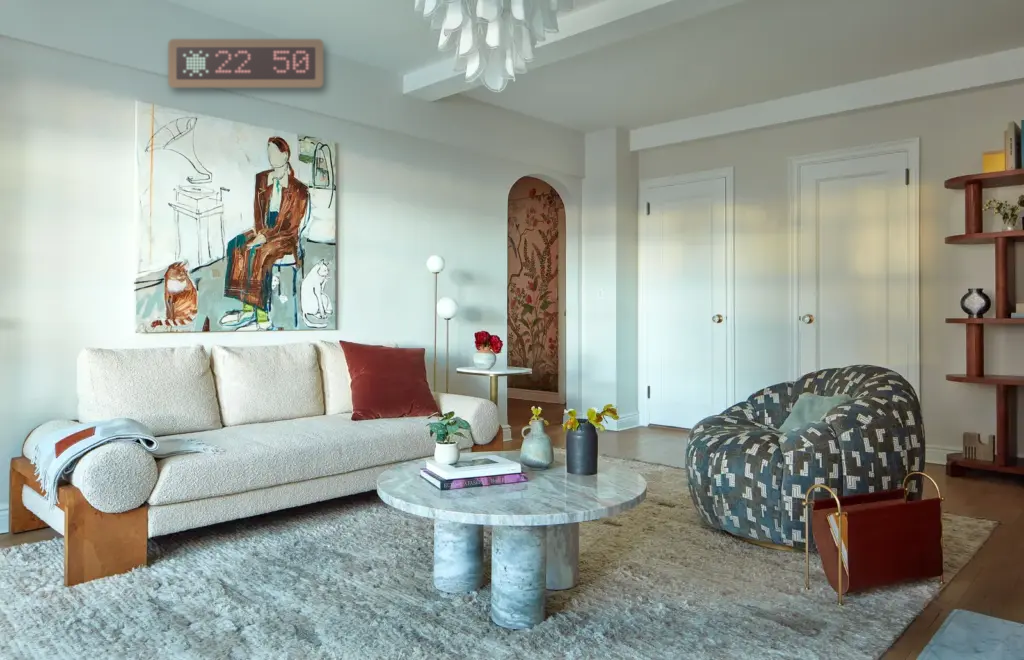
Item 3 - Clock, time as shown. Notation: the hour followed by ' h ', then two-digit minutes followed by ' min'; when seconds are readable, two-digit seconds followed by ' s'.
22 h 50 min
